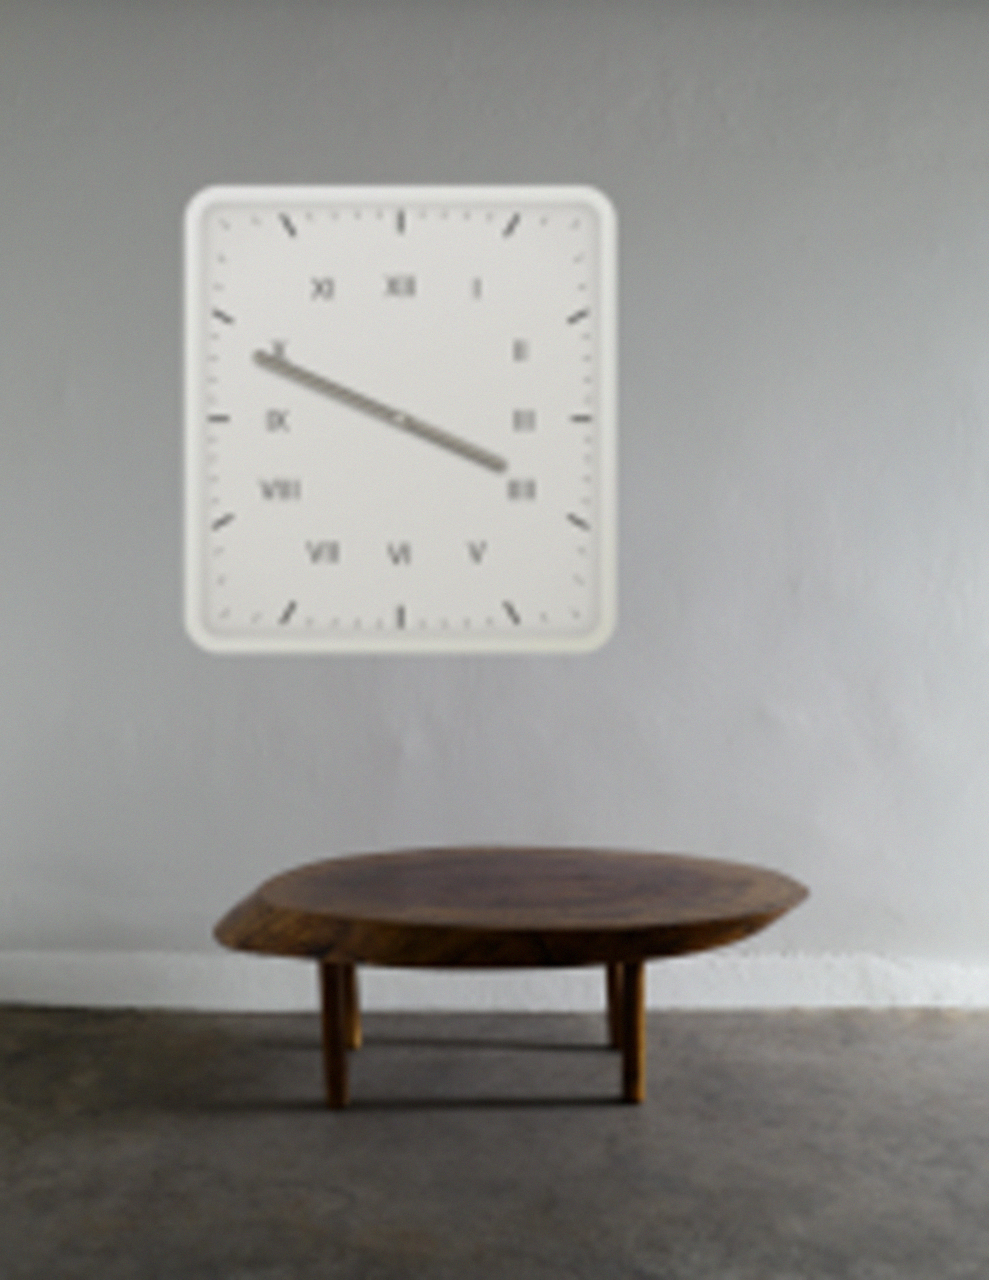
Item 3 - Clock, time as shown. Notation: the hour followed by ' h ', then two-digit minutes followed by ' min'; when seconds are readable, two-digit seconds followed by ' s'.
3 h 49 min
